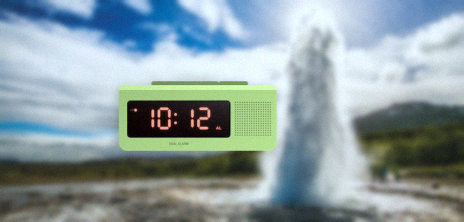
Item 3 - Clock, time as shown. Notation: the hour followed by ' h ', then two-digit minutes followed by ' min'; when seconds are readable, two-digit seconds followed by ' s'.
10 h 12 min
